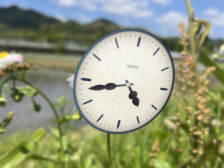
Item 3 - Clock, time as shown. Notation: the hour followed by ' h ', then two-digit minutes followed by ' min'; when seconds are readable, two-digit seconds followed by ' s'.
4 h 43 min
